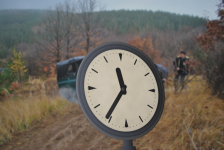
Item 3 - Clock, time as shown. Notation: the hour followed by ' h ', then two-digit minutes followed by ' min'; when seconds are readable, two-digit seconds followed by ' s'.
11 h 36 min
